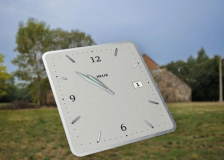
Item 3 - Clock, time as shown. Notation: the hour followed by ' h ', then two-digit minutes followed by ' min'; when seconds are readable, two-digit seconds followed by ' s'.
10 h 53 min
